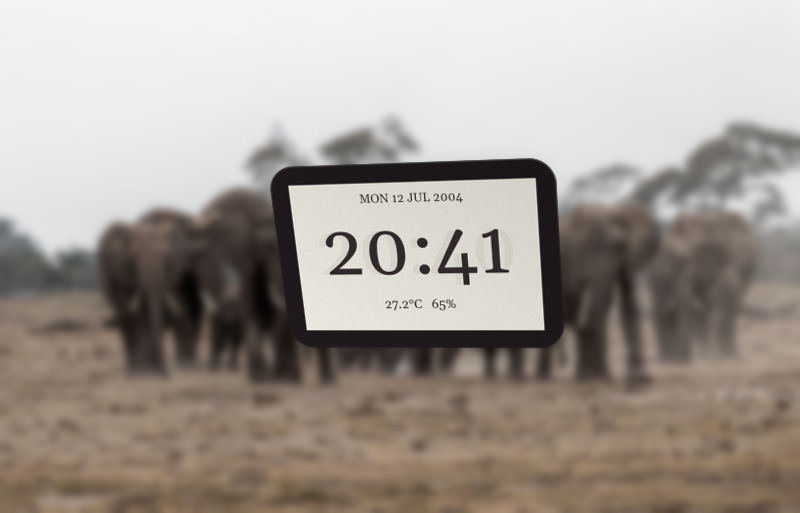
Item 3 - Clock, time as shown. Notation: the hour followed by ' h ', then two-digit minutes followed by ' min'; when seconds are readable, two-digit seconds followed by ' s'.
20 h 41 min
